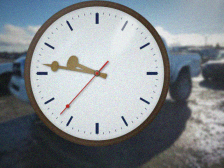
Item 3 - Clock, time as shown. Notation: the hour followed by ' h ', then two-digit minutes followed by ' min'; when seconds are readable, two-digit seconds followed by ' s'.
9 h 46 min 37 s
